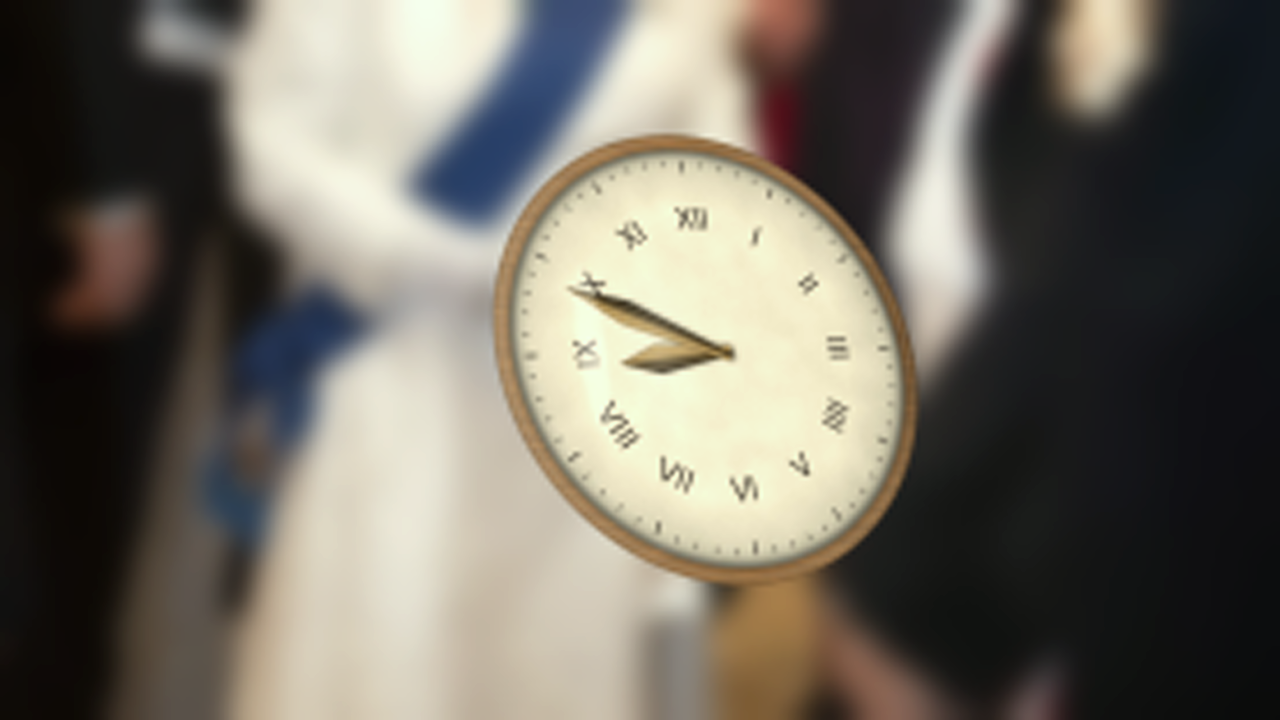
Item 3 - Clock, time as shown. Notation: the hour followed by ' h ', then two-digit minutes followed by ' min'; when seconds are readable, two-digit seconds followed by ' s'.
8 h 49 min
